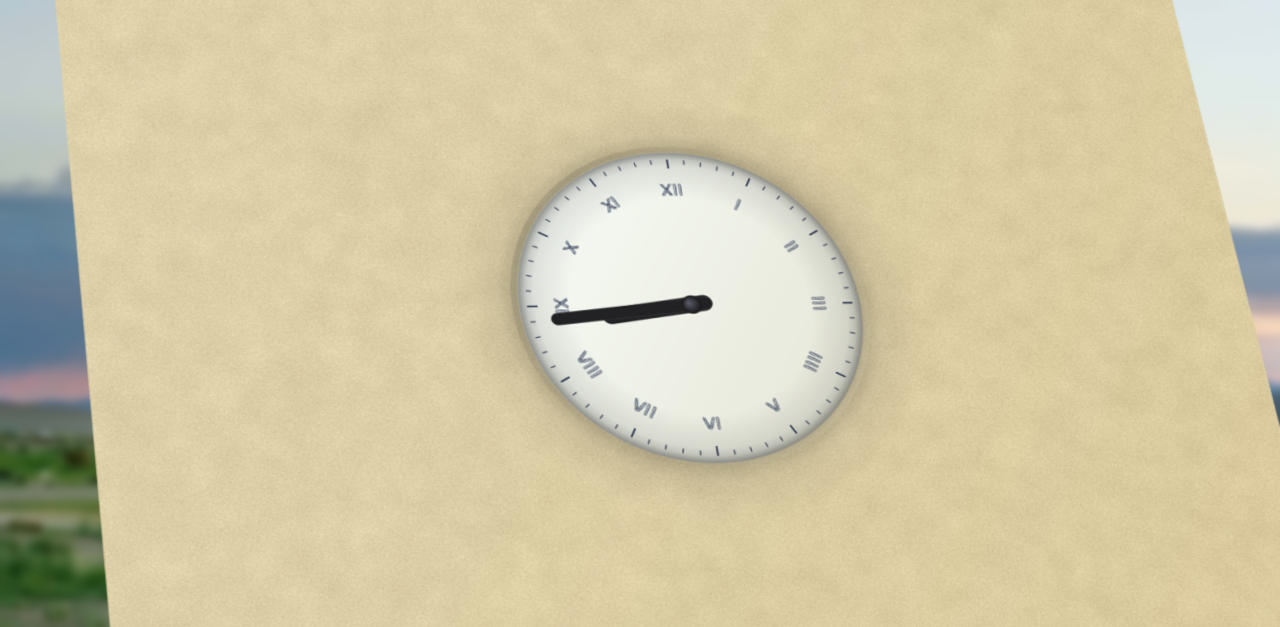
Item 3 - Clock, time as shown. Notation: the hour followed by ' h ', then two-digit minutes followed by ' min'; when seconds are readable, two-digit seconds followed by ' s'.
8 h 44 min
